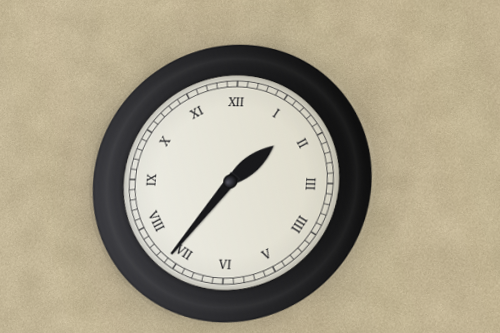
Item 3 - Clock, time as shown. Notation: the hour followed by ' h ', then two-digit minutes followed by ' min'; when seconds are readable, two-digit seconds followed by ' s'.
1 h 36 min
